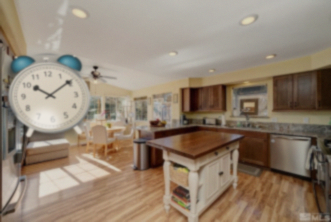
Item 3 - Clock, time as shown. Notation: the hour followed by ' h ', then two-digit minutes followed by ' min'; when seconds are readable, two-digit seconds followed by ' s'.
10 h 09 min
